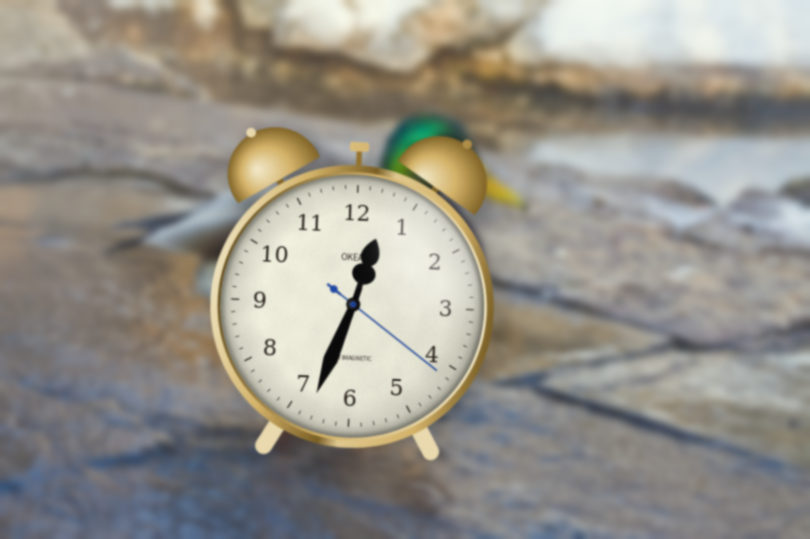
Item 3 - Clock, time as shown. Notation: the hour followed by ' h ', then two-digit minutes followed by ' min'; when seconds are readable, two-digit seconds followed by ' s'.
12 h 33 min 21 s
